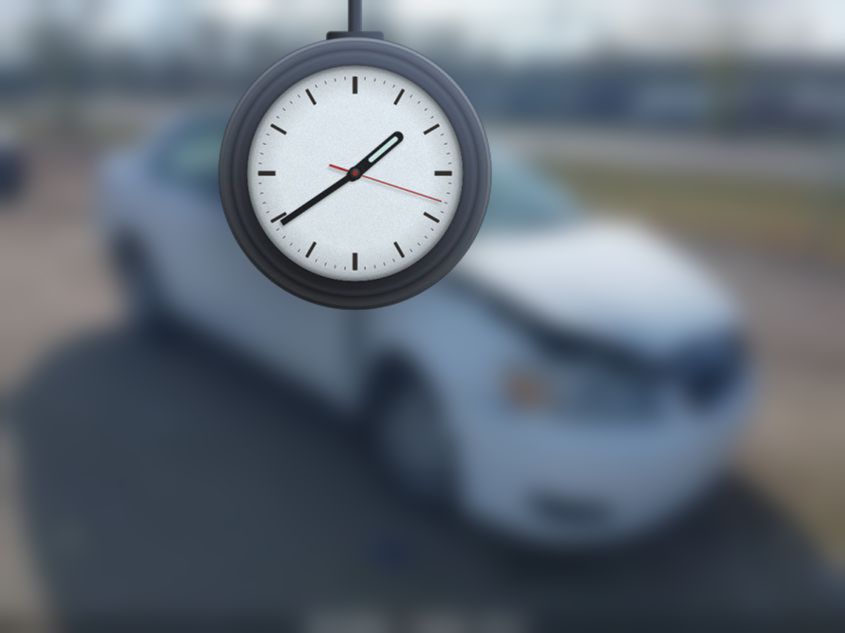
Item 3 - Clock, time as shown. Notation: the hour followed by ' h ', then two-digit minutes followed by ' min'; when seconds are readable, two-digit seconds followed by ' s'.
1 h 39 min 18 s
